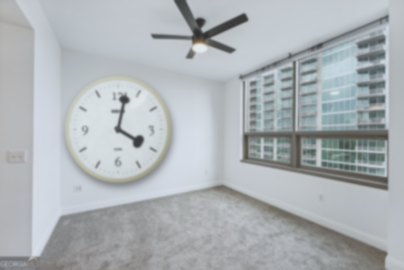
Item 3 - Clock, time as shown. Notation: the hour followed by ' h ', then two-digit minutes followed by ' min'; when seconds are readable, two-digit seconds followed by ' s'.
4 h 02 min
